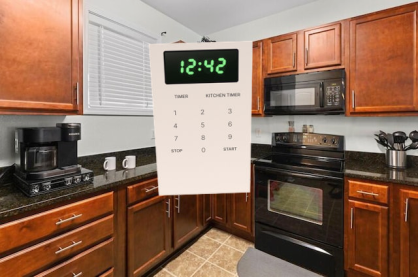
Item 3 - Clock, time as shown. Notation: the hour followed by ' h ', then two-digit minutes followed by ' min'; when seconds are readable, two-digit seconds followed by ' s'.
12 h 42 min
